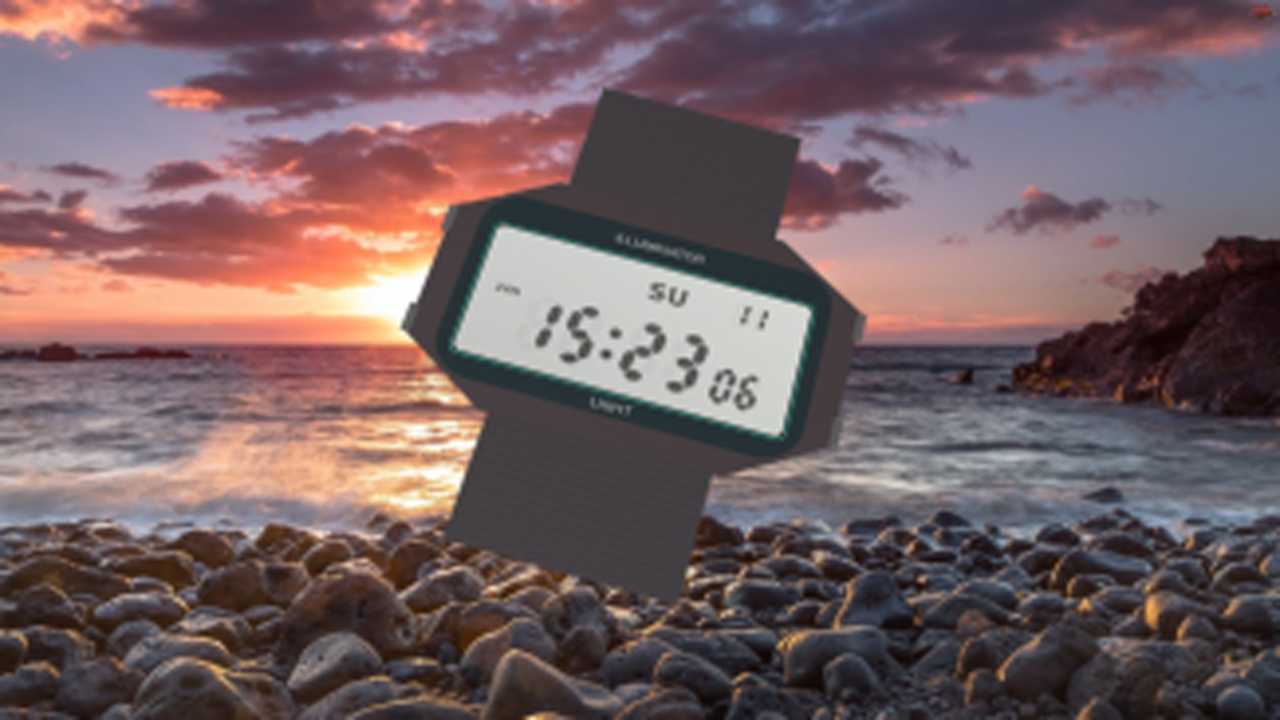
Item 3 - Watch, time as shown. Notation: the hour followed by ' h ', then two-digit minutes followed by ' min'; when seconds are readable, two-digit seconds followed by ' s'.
15 h 23 min 06 s
